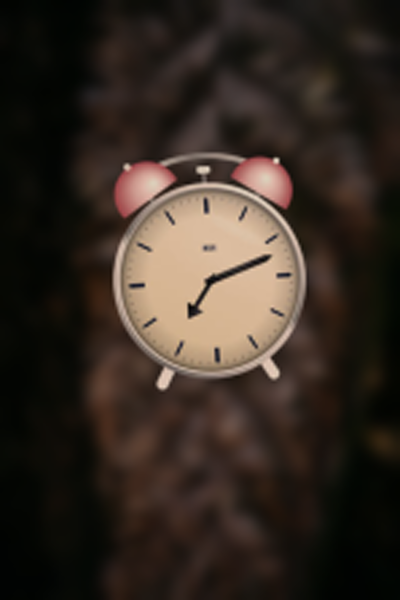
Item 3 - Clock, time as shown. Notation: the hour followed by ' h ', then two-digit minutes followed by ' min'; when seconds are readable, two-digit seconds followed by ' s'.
7 h 12 min
